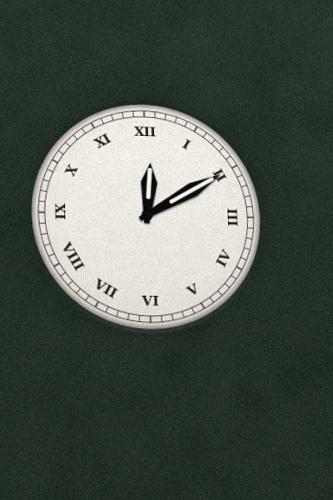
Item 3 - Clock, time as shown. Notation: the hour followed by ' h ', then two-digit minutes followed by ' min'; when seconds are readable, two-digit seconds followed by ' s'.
12 h 10 min
